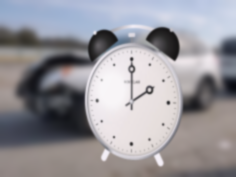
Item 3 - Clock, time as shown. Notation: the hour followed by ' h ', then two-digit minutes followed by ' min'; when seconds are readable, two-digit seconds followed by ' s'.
2 h 00 min
